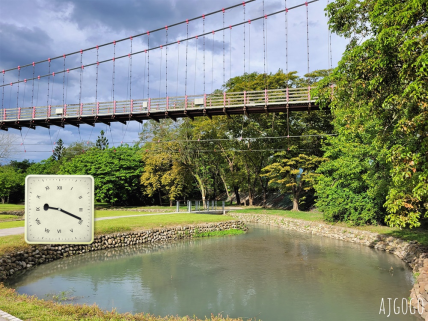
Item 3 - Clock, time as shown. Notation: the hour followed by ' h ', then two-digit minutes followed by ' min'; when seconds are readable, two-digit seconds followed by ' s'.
9 h 19 min
